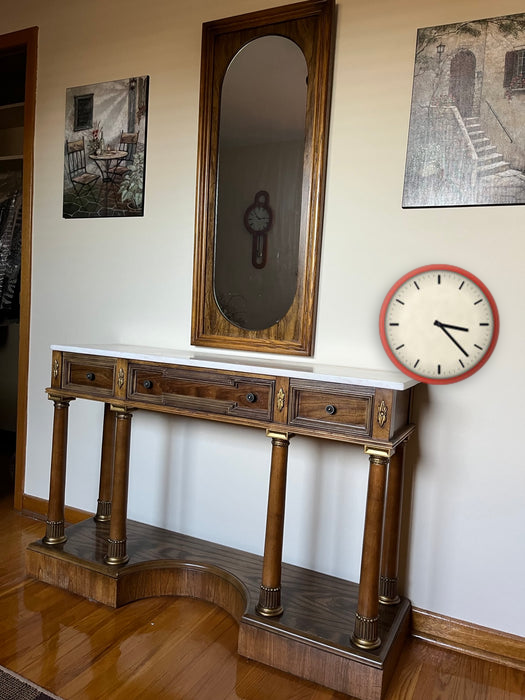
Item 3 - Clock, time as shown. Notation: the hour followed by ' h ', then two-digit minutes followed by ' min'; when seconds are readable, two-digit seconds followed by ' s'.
3 h 23 min
